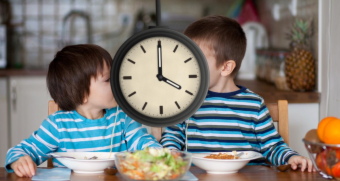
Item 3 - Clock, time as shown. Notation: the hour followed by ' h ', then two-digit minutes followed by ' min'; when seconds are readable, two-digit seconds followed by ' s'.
4 h 00 min
